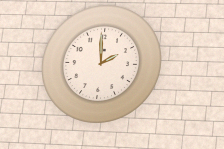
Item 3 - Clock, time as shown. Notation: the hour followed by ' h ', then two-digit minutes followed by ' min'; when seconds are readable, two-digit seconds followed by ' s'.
1 h 59 min
